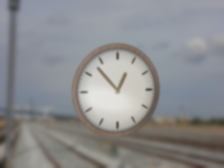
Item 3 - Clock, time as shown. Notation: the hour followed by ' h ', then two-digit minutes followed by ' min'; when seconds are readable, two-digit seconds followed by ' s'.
12 h 53 min
